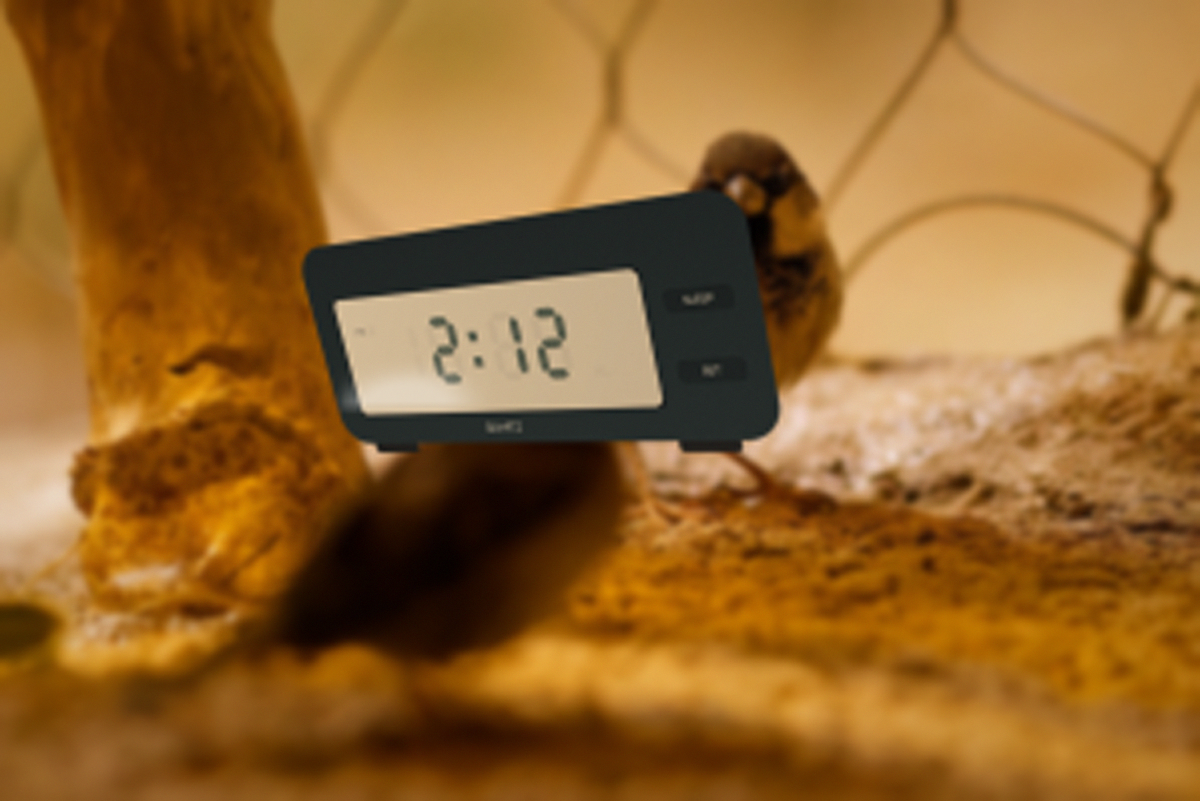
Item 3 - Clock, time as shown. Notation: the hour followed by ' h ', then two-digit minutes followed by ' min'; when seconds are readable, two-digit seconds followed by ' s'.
2 h 12 min
